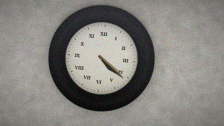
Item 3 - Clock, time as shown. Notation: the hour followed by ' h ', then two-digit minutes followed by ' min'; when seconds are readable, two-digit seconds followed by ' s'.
4 h 21 min
